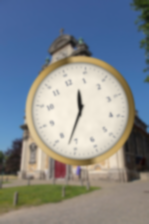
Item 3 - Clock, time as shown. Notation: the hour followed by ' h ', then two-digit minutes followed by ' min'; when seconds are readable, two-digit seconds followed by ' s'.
12 h 37 min
